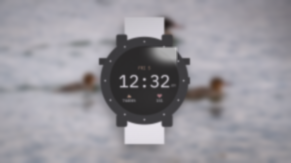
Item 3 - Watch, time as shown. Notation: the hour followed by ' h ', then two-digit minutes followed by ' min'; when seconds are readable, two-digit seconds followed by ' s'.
12 h 32 min
